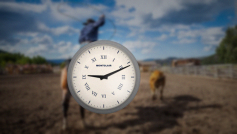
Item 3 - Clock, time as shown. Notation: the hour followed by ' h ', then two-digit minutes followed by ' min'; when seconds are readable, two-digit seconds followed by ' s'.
9 h 11 min
